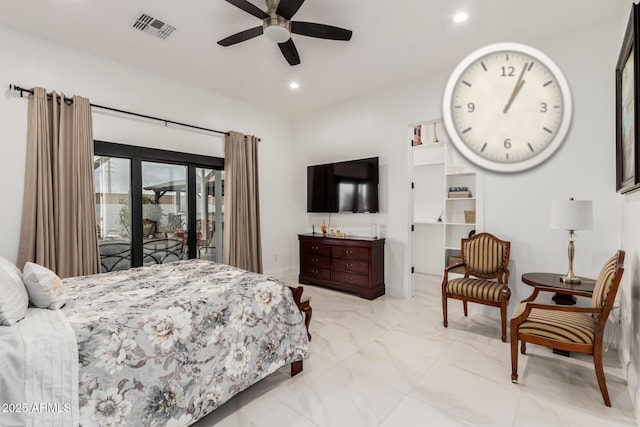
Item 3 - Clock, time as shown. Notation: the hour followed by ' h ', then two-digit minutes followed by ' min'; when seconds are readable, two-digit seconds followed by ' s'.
1 h 04 min
